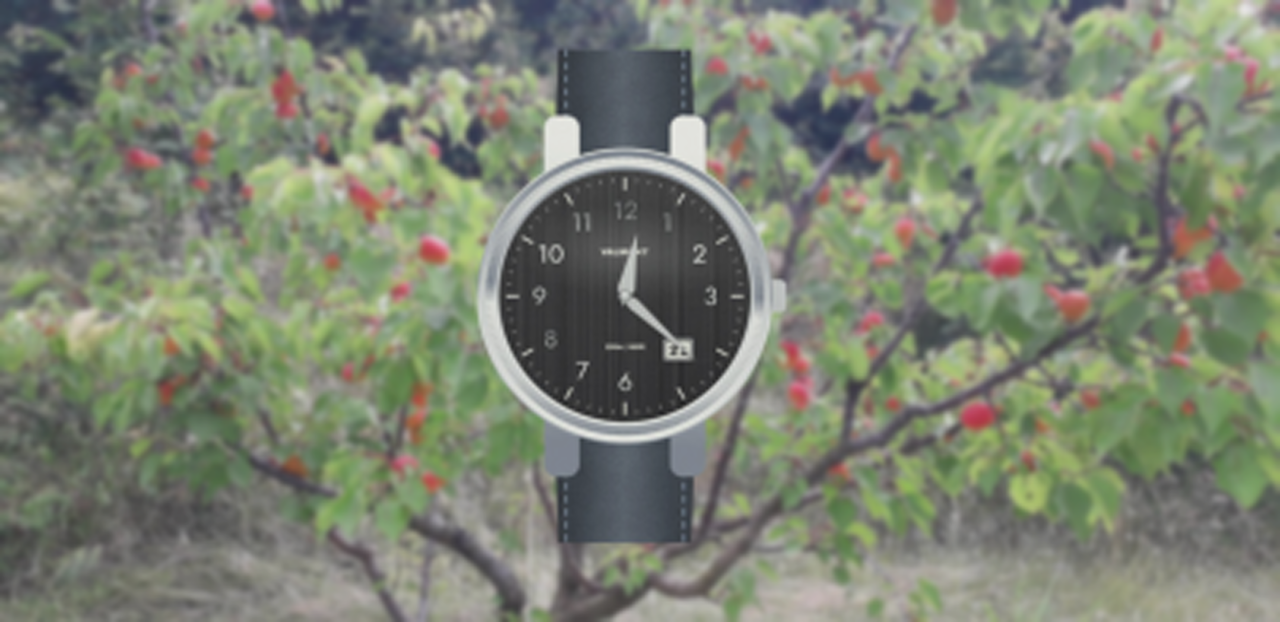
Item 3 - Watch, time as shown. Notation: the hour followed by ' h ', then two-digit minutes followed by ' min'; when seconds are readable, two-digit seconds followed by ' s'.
12 h 22 min
